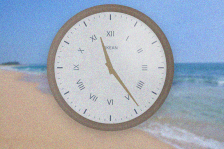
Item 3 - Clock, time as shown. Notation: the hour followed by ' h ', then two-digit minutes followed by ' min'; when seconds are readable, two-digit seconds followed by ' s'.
11 h 24 min
